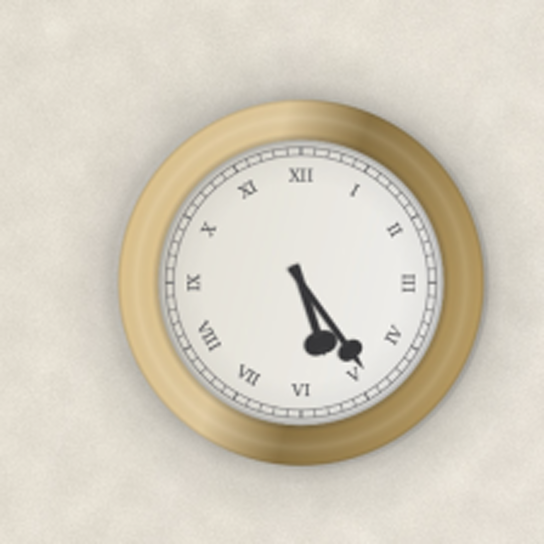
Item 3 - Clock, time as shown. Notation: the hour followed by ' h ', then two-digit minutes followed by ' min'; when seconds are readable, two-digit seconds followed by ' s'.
5 h 24 min
